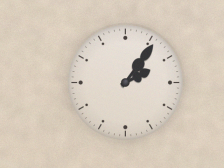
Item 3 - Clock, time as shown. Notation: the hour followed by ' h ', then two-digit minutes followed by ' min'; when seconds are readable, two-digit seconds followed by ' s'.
2 h 06 min
